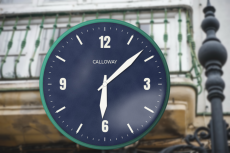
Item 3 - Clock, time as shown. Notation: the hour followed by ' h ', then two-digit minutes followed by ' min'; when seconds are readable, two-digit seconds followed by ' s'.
6 h 08 min
